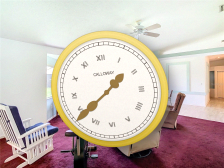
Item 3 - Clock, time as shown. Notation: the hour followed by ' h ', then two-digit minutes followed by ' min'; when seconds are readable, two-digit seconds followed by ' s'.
1 h 39 min
